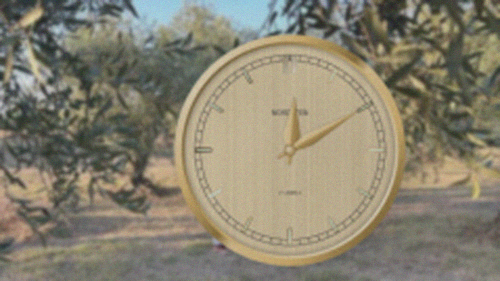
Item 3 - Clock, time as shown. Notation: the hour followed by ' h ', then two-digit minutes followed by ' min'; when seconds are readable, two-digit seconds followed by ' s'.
12 h 10 min
